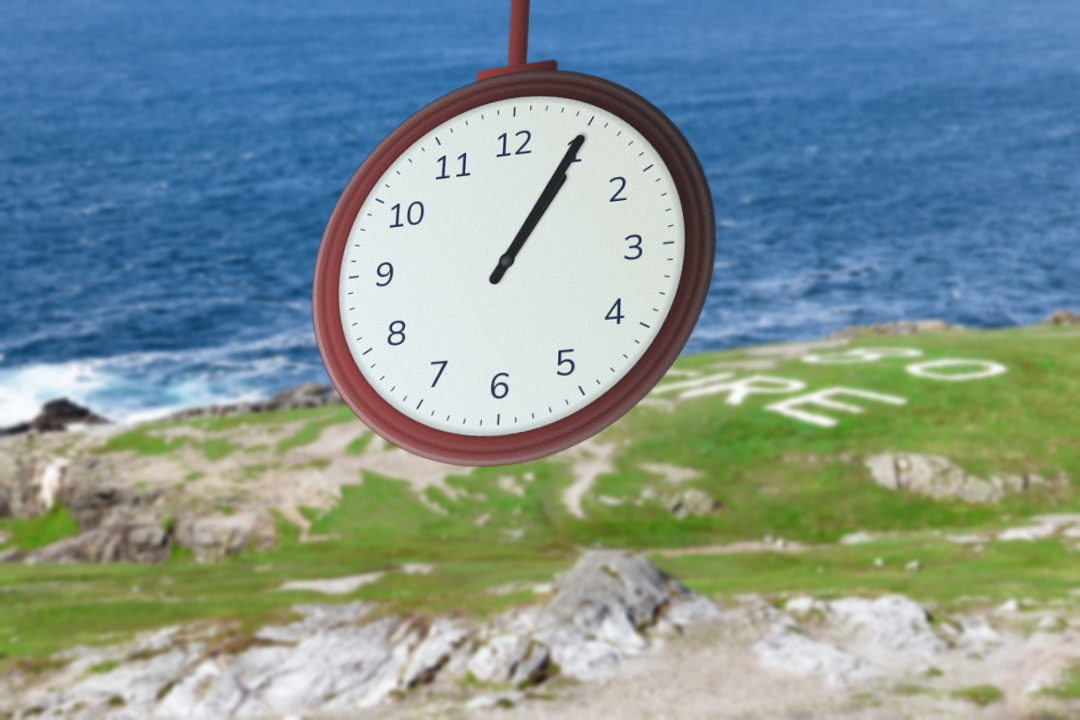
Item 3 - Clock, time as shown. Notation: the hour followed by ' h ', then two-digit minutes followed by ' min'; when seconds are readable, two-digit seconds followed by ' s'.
1 h 05 min
